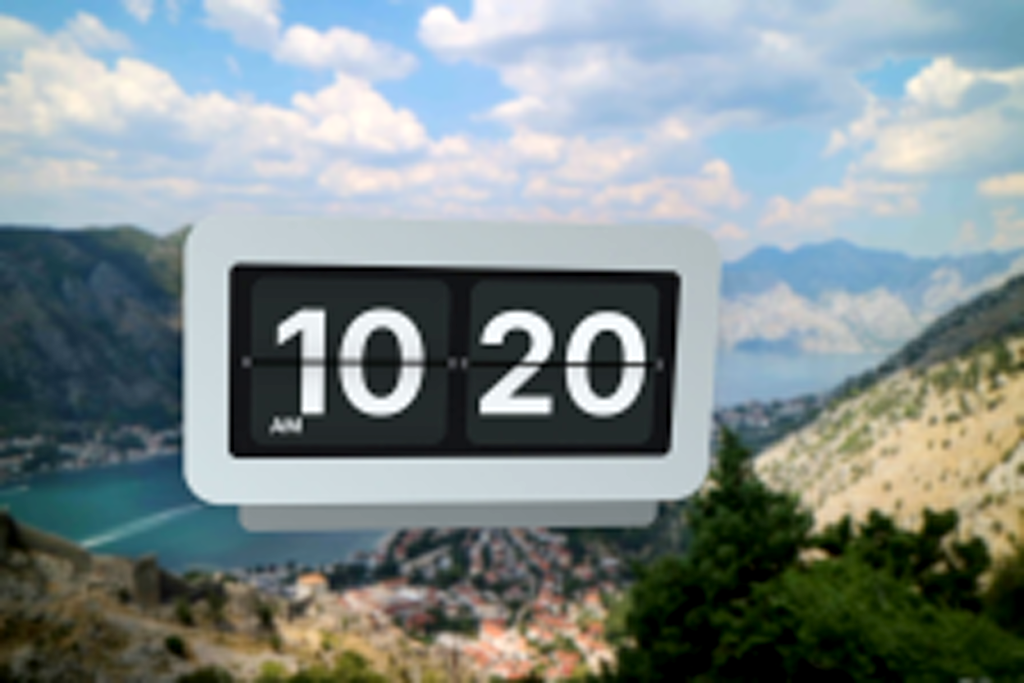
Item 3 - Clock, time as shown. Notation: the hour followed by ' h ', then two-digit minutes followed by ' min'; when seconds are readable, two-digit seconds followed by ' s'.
10 h 20 min
